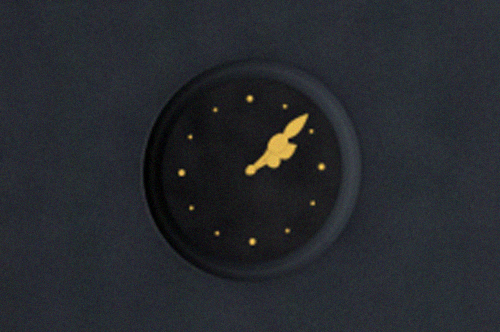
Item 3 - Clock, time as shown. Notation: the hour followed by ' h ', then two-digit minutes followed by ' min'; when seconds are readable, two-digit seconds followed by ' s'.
2 h 08 min
